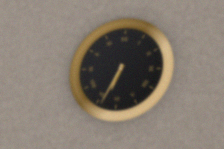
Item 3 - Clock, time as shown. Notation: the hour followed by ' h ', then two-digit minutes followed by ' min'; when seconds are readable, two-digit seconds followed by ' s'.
6 h 34 min
